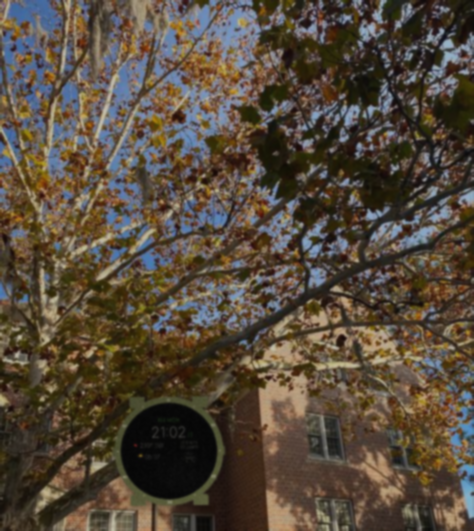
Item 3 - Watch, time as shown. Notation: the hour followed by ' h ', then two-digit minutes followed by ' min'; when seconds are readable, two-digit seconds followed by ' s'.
21 h 02 min
